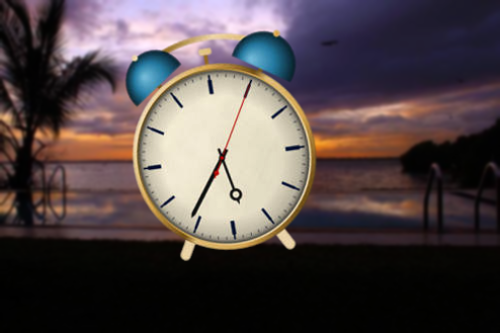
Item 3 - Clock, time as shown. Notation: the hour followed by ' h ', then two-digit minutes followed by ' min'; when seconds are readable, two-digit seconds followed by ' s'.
5 h 36 min 05 s
